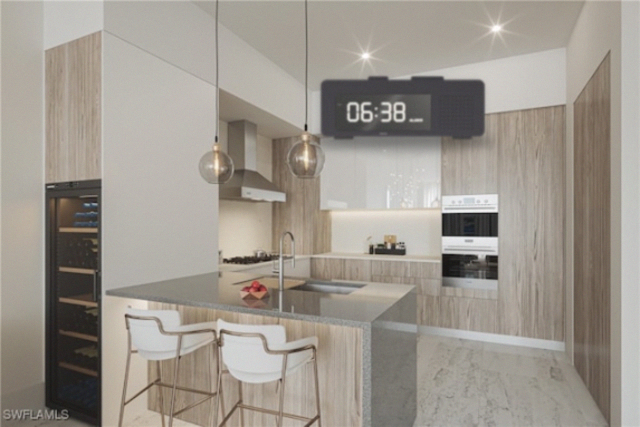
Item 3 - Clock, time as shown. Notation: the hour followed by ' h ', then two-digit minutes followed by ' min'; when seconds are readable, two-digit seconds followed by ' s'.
6 h 38 min
